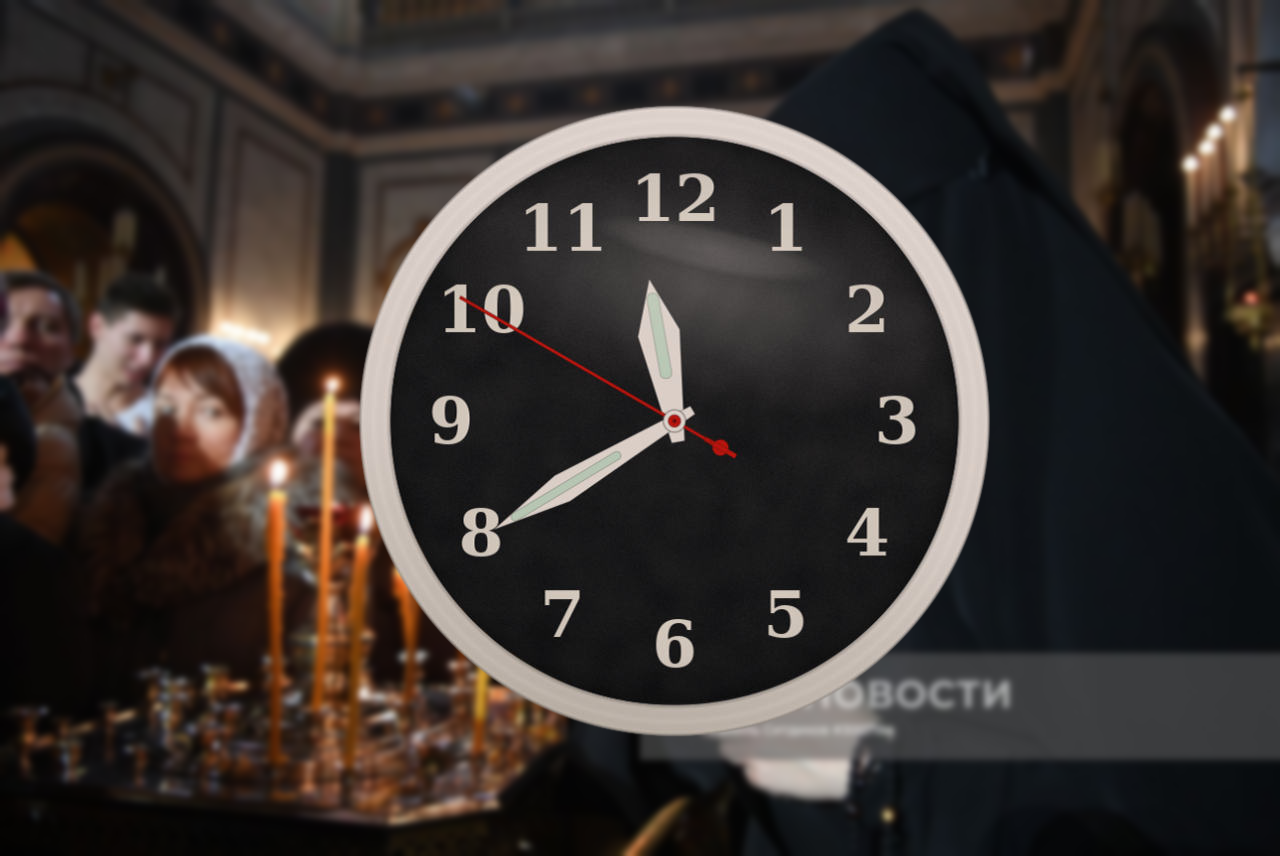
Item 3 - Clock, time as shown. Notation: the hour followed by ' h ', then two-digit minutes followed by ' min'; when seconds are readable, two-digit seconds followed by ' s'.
11 h 39 min 50 s
